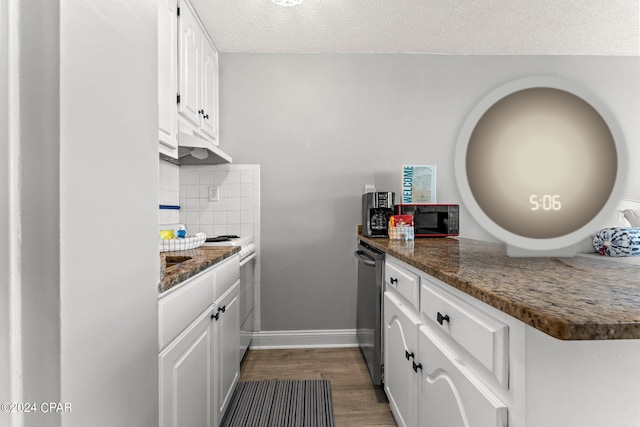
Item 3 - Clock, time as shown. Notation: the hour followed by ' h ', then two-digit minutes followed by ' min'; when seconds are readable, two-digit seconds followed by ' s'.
5 h 06 min
